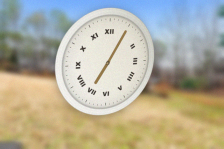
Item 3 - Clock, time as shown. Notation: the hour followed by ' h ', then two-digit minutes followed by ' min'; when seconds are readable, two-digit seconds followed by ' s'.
7 h 05 min
